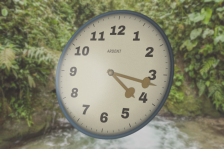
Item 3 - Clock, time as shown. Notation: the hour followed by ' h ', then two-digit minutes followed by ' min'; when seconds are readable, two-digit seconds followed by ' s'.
4 h 17 min
